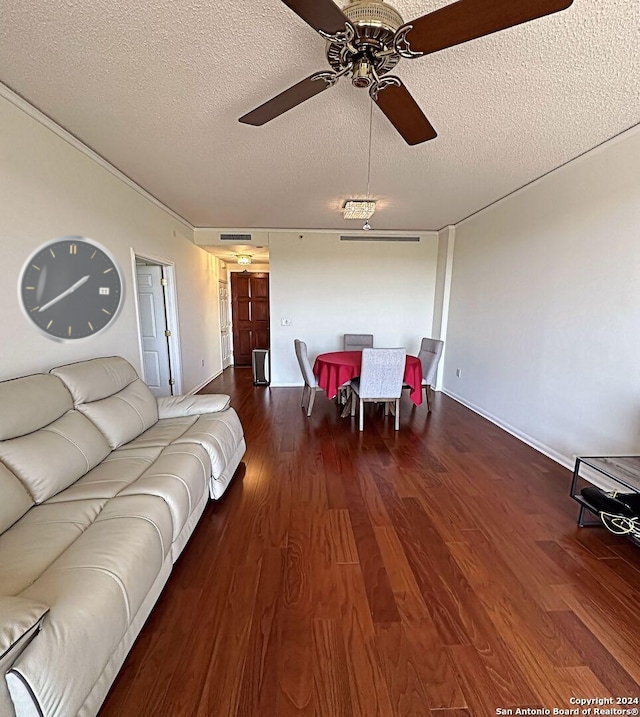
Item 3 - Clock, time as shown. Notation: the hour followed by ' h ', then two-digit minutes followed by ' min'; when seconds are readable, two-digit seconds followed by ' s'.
1 h 39 min
